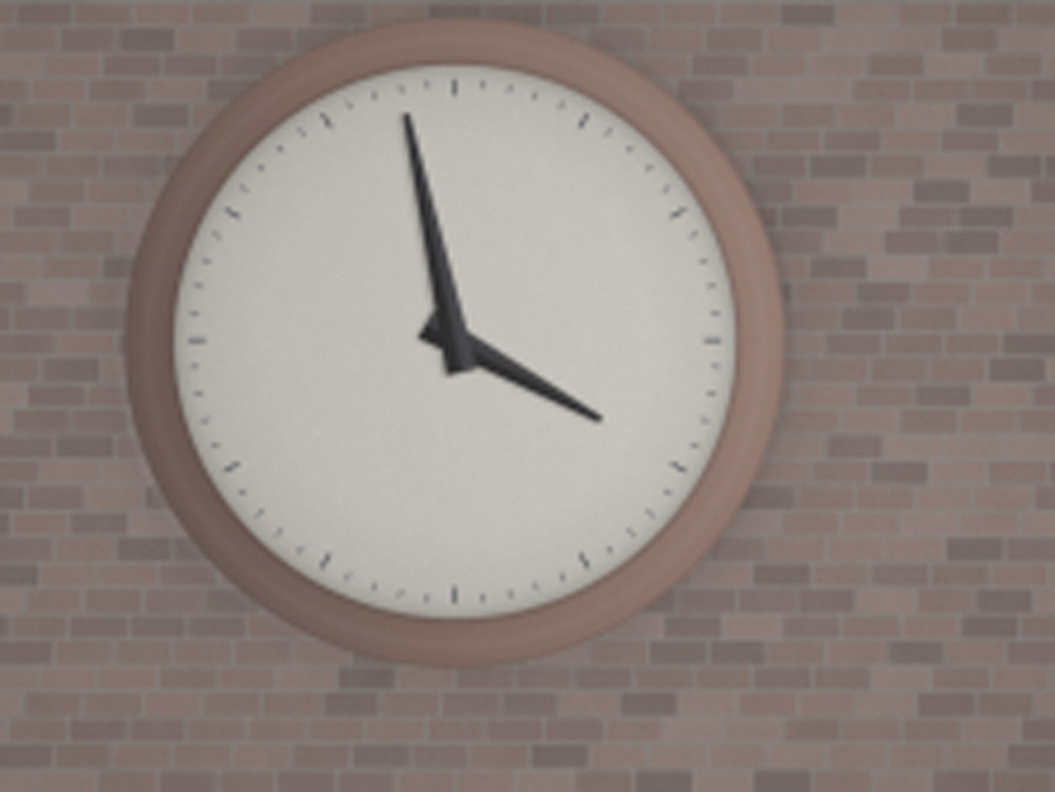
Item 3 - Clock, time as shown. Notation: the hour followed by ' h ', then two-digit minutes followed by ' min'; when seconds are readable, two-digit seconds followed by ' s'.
3 h 58 min
